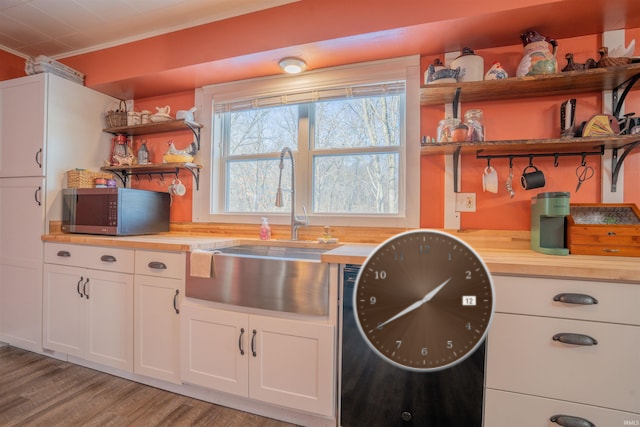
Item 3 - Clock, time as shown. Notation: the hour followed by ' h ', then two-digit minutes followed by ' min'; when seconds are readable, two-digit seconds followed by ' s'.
1 h 40 min
